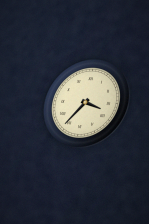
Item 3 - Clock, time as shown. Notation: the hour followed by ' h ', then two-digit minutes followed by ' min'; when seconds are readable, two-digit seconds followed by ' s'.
3 h 36 min
